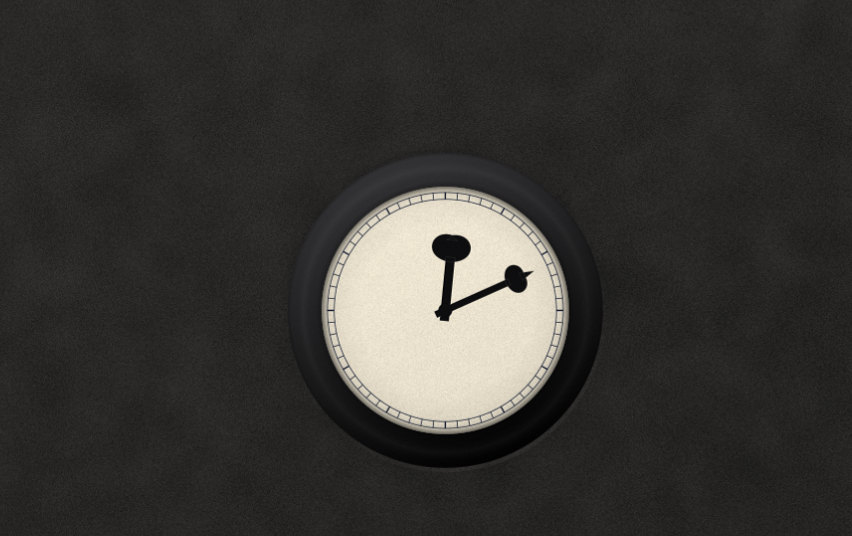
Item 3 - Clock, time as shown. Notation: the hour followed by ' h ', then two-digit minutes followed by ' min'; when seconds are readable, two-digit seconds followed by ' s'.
12 h 11 min
